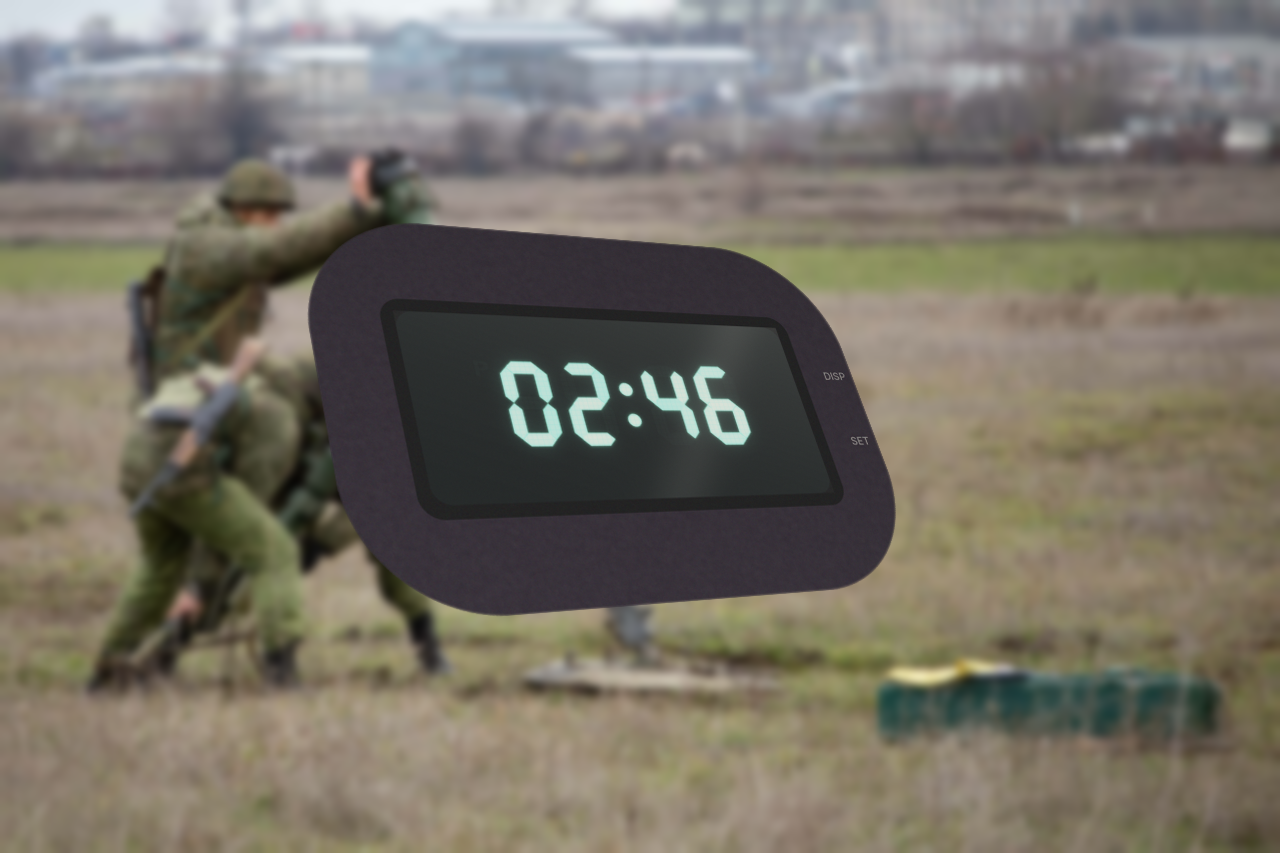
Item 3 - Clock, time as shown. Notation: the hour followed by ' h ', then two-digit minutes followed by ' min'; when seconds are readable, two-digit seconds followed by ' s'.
2 h 46 min
